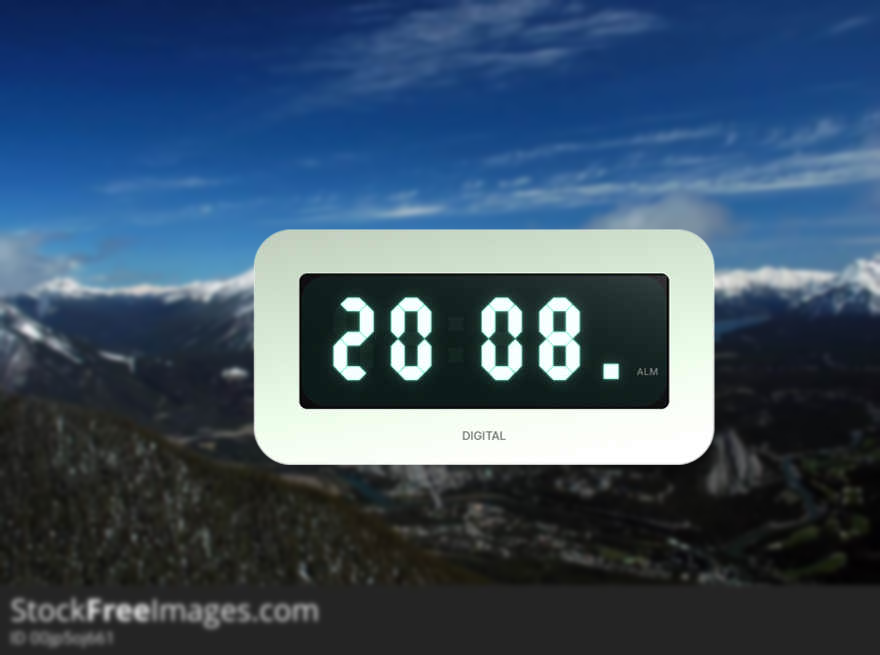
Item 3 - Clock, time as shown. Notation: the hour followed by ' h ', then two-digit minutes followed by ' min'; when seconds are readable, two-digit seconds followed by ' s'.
20 h 08 min
